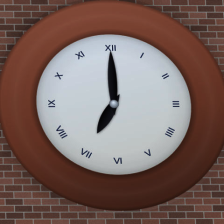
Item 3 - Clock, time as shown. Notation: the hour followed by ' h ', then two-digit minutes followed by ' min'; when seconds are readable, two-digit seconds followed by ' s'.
7 h 00 min
